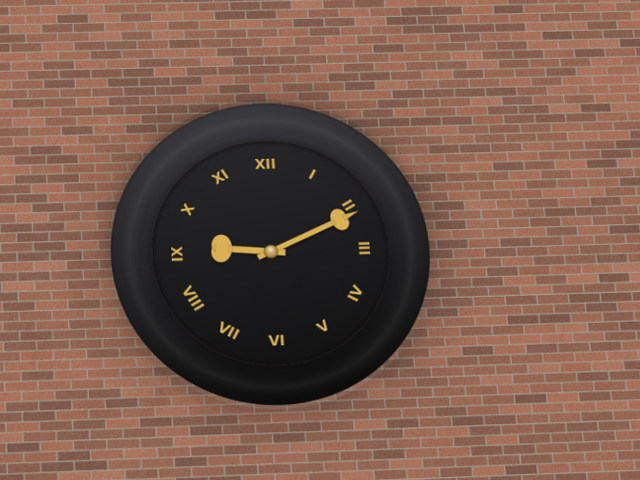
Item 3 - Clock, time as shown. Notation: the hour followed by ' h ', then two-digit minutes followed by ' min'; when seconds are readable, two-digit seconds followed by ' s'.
9 h 11 min
